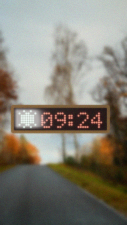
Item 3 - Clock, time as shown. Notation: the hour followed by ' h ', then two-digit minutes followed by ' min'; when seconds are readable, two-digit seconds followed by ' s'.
9 h 24 min
